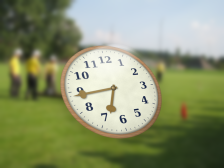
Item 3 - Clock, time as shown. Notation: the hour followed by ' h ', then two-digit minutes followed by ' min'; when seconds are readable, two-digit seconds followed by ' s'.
6 h 44 min
